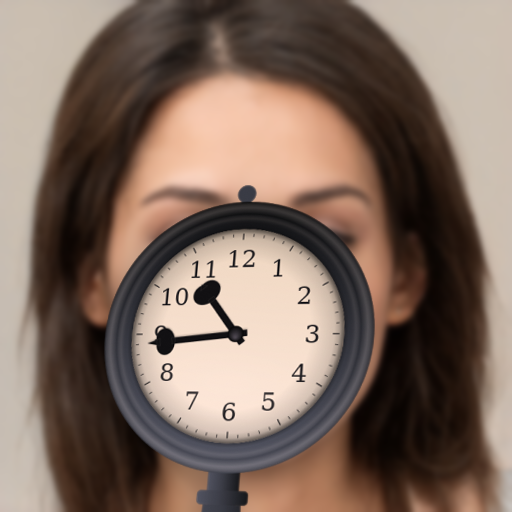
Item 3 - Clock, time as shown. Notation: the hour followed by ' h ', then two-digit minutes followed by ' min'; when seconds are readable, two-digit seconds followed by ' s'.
10 h 44 min
